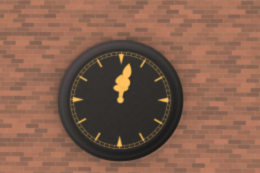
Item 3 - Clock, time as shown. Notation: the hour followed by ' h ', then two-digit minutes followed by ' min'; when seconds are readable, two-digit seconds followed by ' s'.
12 h 02 min
